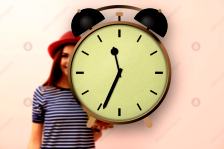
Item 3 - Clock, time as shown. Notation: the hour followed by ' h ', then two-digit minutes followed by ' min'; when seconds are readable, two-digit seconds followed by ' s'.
11 h 34 min
